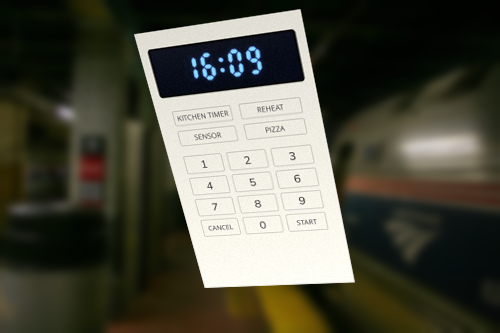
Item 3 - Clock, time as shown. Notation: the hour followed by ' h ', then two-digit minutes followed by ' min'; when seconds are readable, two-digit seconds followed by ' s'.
16 h 09 min
